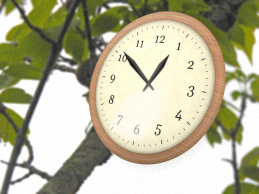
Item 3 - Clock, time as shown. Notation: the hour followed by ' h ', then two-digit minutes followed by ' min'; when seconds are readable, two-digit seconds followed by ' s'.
12 h 51 min
